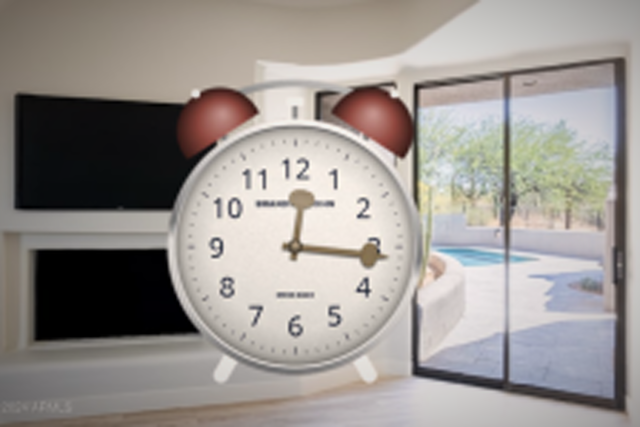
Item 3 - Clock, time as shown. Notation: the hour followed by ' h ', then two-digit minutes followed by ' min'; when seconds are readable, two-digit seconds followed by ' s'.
12 h 16 min
